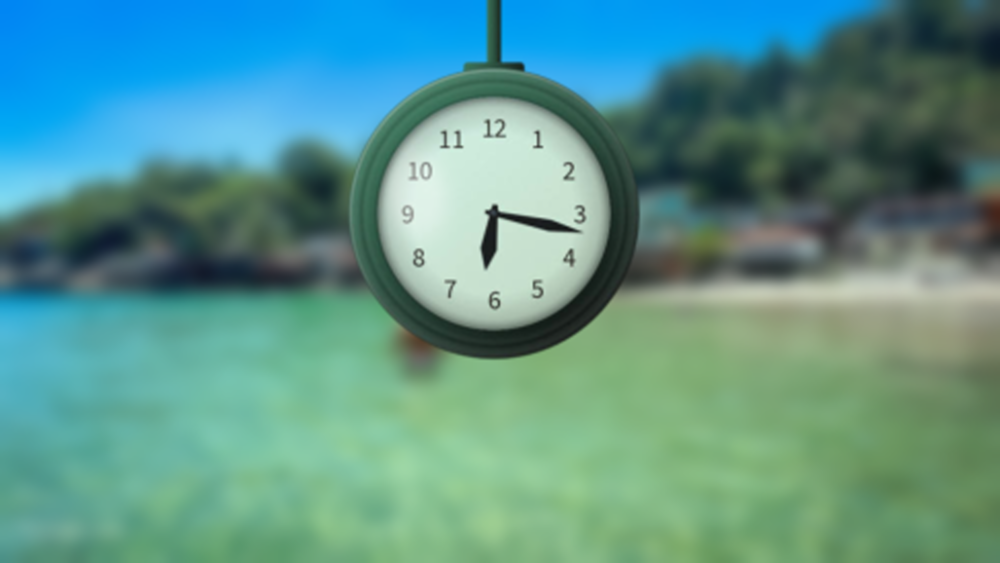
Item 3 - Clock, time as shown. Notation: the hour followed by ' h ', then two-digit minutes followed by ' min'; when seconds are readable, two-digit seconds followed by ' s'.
6 h 17 min
